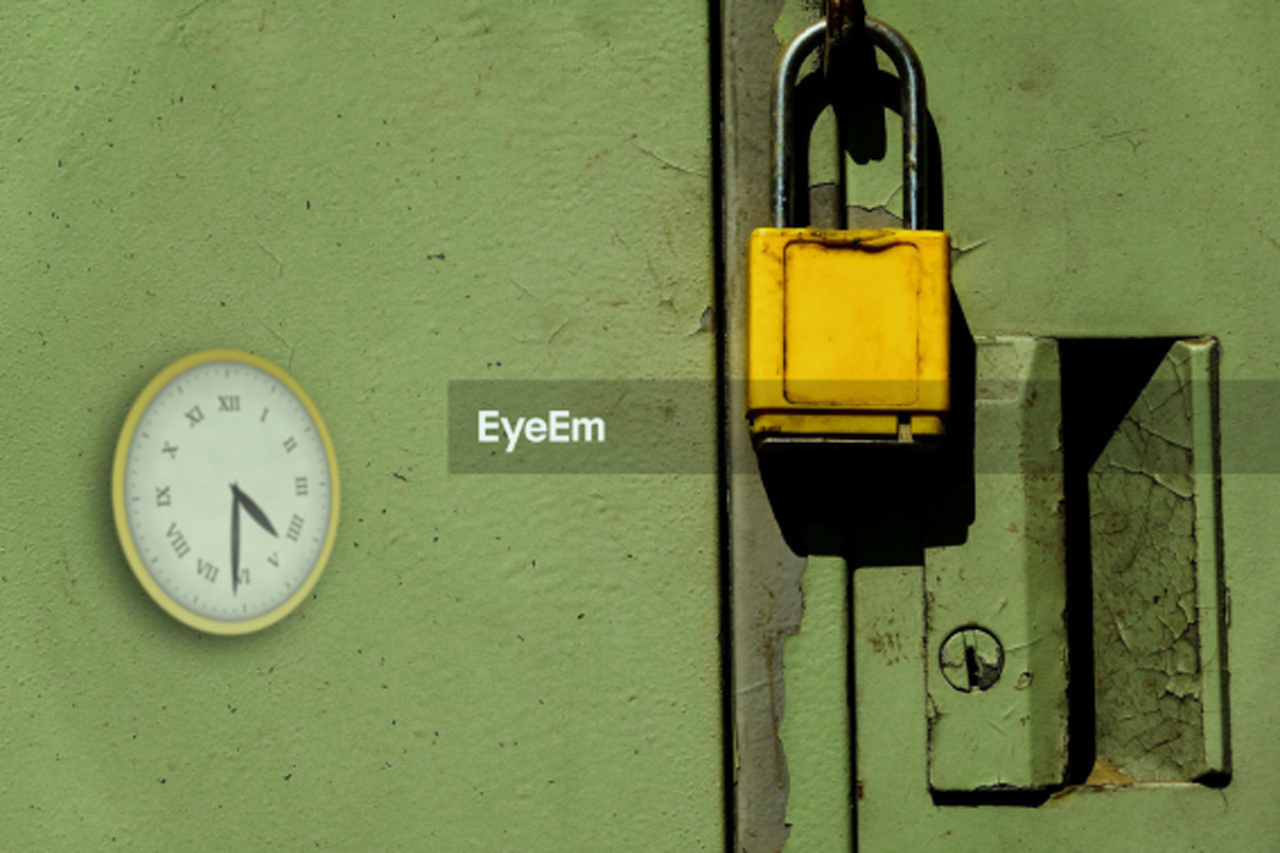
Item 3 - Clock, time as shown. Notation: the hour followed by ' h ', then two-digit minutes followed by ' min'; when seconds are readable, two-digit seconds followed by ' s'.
4 h 31 min
